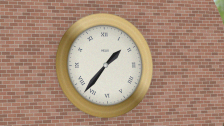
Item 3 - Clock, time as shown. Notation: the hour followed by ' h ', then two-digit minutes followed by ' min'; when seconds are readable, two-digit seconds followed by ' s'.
1 h 37 min
